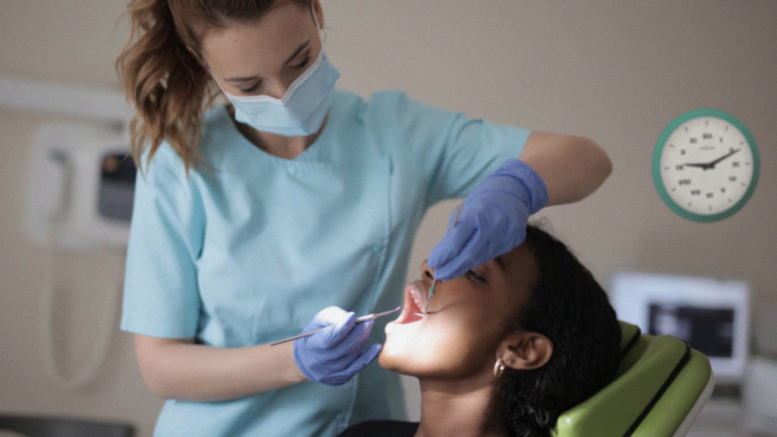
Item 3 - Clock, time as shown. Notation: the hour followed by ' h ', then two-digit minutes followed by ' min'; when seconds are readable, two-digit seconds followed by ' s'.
9 h 11 min
